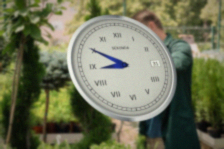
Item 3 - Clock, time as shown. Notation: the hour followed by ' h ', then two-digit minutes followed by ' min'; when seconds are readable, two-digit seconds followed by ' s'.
8 h 50 min
